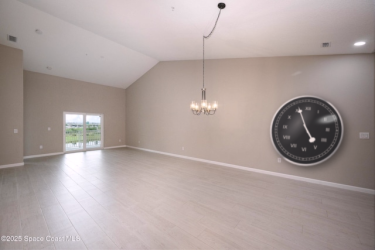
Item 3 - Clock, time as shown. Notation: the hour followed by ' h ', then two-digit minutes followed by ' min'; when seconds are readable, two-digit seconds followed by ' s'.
4 h 56 min
